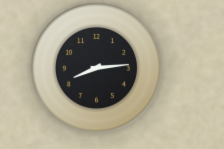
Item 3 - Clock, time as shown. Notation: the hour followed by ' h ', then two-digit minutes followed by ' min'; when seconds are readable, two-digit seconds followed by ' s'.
8 h 14 min
